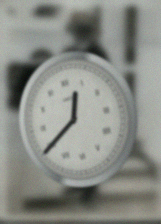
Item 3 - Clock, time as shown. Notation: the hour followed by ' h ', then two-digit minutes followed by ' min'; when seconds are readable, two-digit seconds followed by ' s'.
12 h 40 min
